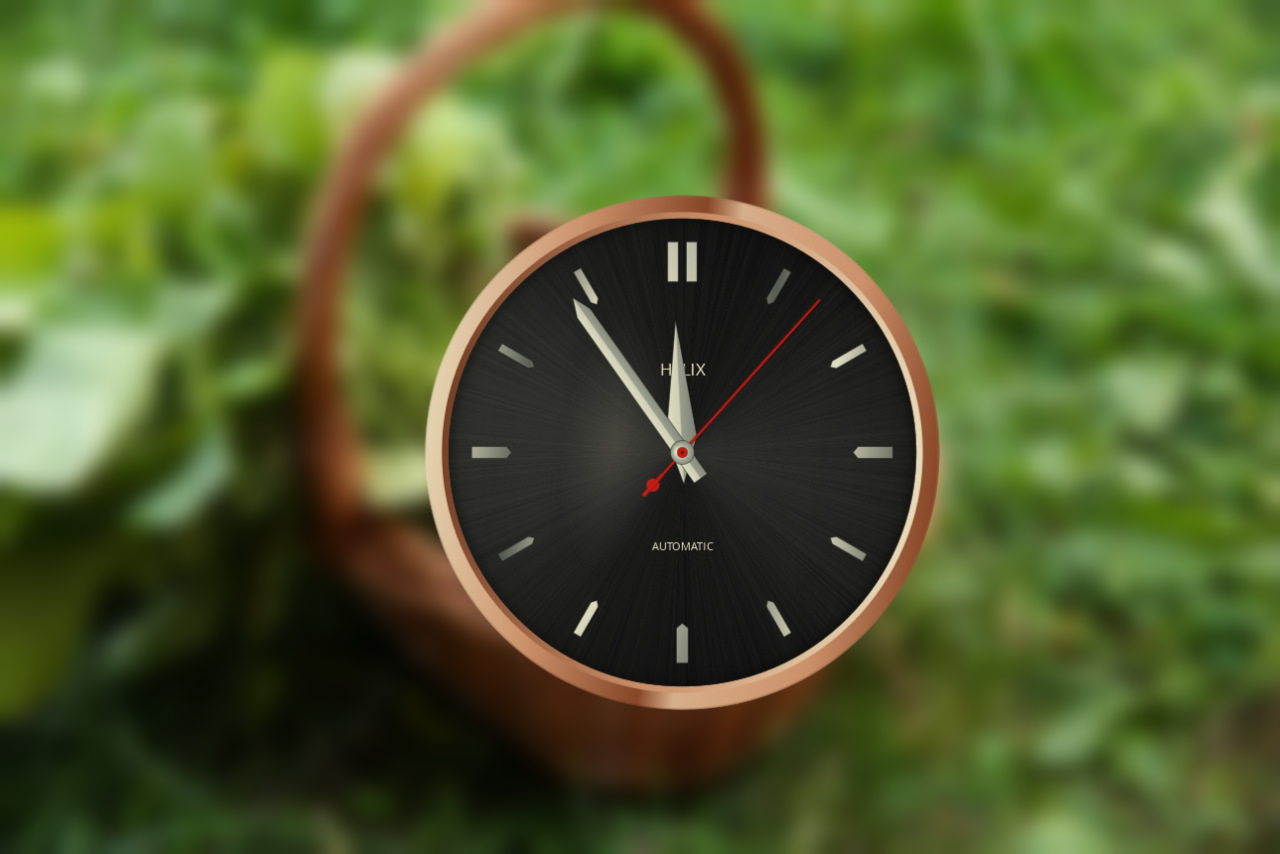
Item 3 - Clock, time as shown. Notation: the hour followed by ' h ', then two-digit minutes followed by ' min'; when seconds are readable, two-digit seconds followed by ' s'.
11 h 54 min 07 s
